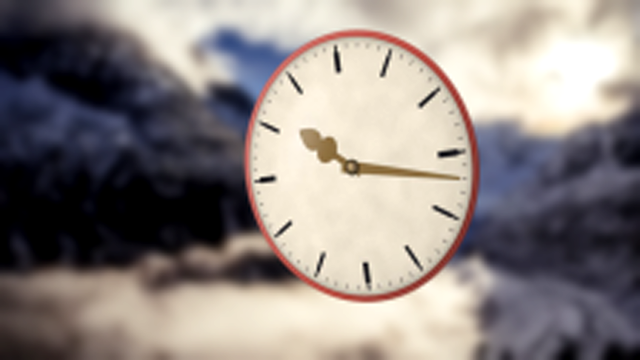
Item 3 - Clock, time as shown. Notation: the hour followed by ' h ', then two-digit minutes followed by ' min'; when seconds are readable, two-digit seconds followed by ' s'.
10 h 17 min
